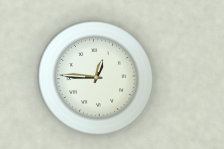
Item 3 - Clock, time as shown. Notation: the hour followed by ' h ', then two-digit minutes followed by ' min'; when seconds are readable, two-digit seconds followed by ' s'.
12 h 46 min
